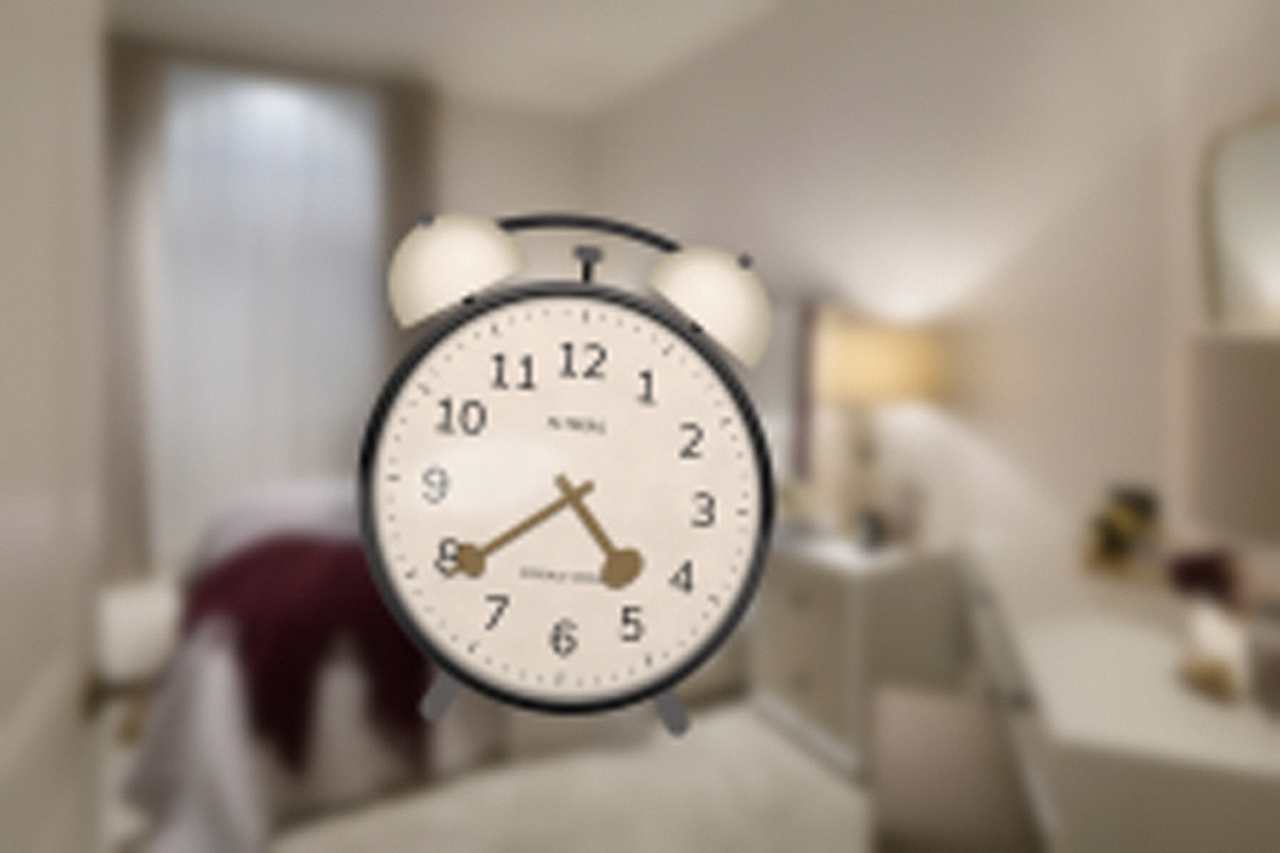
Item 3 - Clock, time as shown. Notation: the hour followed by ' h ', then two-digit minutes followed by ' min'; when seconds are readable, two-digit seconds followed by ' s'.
4 h 39 min
